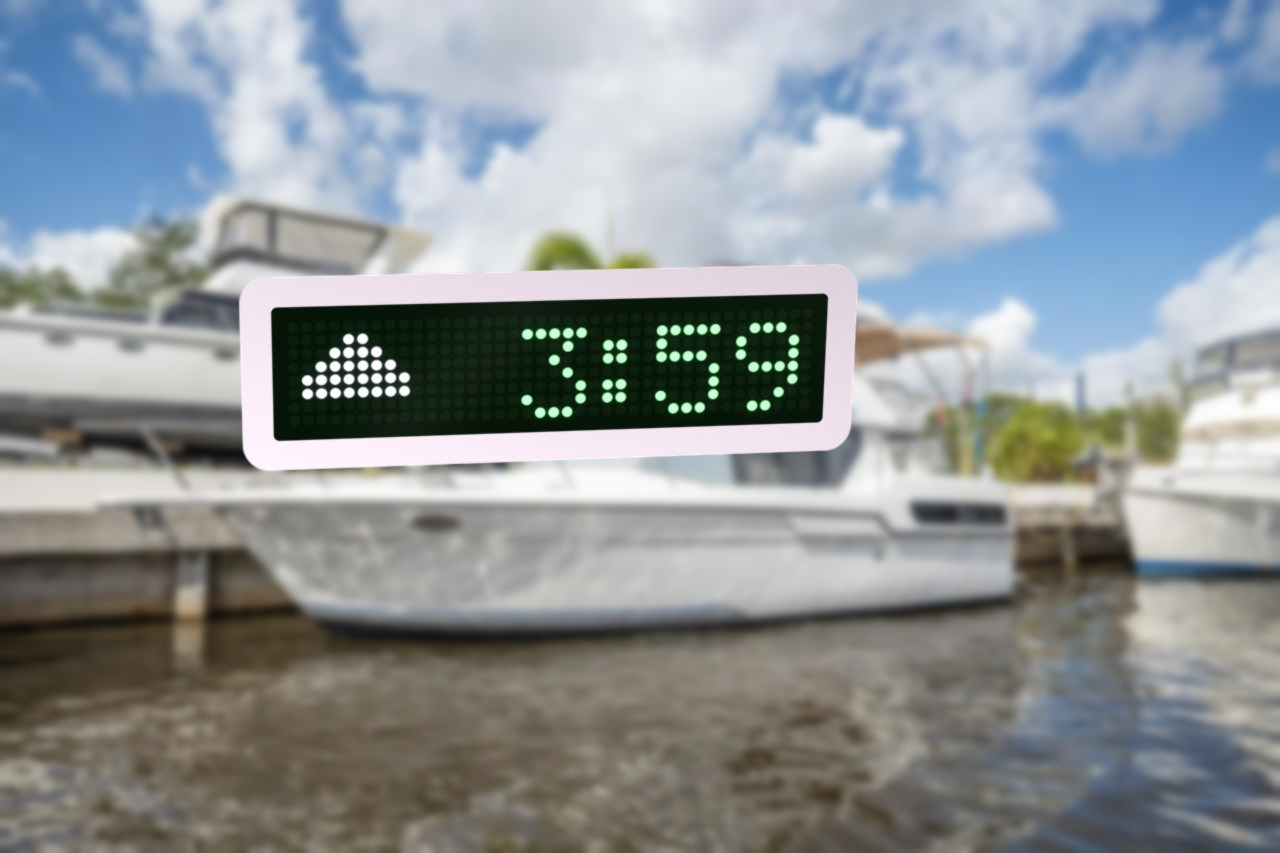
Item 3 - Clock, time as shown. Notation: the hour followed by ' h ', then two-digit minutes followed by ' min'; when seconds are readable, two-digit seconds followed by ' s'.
3 h 59 min
